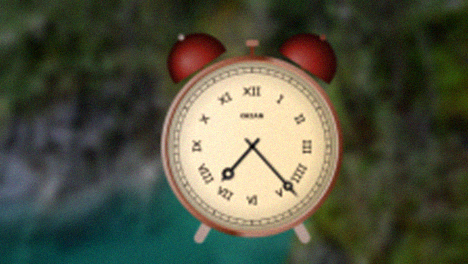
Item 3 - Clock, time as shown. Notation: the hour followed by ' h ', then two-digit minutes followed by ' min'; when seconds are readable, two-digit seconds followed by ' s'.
7 h 23 min
